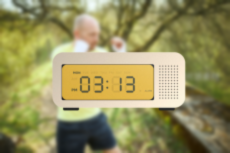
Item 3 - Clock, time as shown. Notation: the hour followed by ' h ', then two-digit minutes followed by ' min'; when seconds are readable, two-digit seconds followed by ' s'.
3 h 13 min
